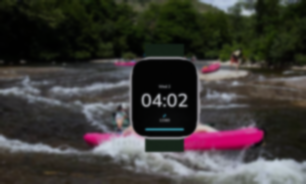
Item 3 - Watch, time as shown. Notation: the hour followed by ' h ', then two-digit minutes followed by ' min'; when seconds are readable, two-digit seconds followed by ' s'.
4 h 02 min
